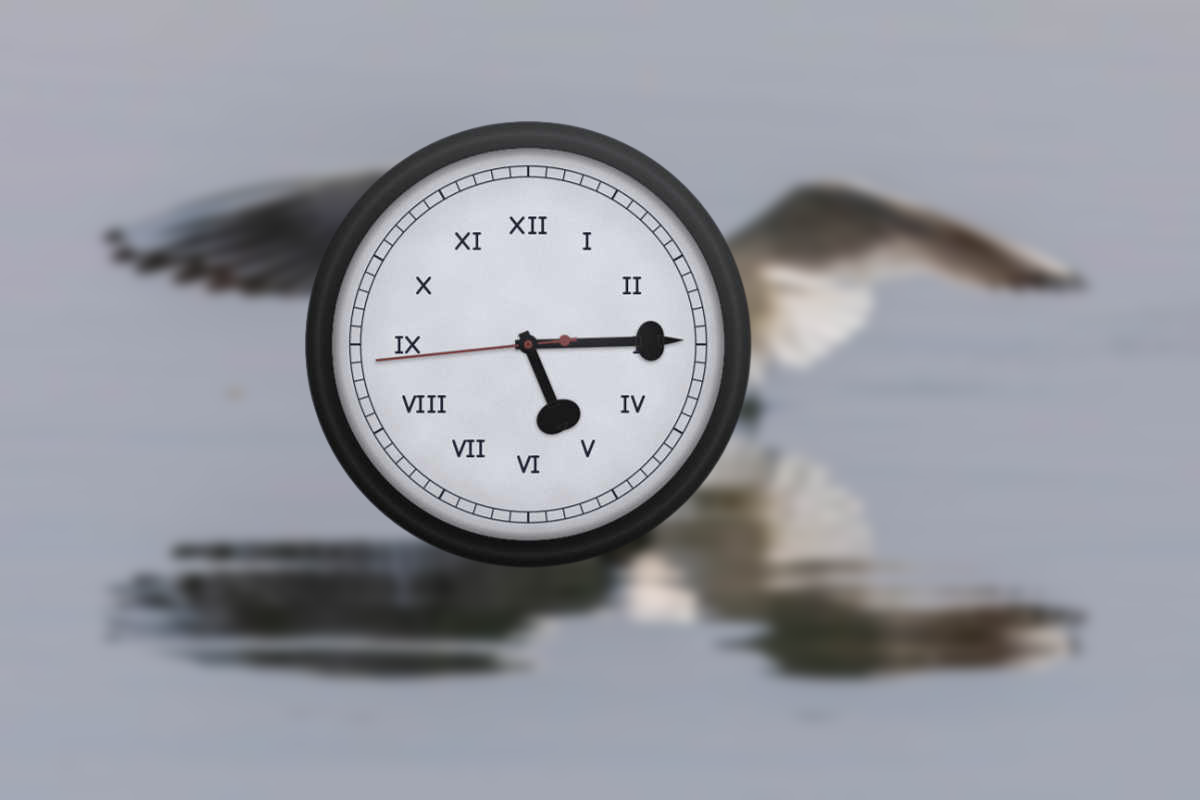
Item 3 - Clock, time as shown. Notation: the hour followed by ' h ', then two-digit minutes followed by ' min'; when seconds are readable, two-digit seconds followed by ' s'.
5 h 14 min 44 s
